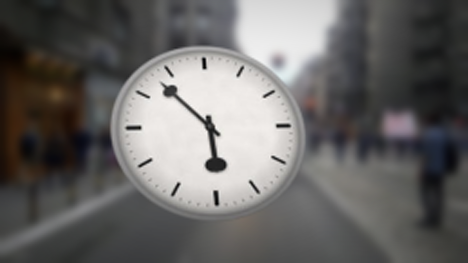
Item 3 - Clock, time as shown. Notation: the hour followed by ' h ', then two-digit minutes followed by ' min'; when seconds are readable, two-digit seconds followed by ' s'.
5 h 53 min
